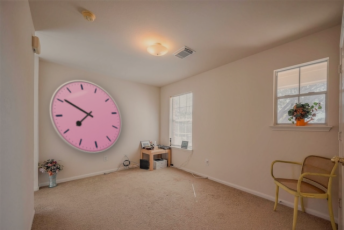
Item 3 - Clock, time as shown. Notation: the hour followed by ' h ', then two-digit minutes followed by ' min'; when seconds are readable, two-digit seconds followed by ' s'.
7 h 51 min
